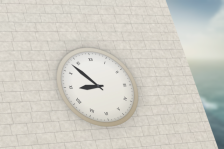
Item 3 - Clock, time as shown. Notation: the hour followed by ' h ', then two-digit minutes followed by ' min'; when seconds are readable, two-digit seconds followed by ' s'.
8 h 53 min
